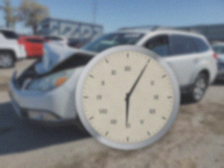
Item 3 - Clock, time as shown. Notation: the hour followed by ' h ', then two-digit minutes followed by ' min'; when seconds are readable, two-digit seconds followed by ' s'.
6 h 05 min
